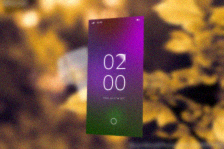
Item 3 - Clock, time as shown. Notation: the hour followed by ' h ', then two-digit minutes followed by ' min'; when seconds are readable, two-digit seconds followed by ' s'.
2 h 00 min
